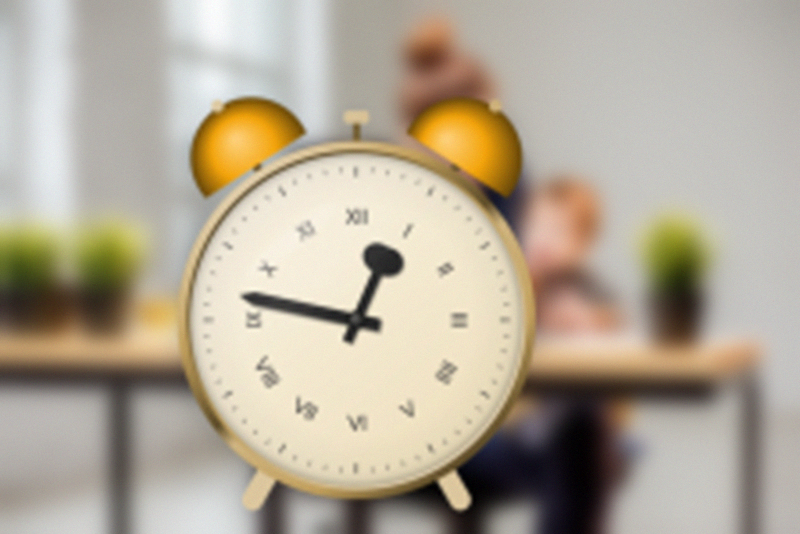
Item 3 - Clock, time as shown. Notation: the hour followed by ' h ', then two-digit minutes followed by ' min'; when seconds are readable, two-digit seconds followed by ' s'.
12 h 47 min
